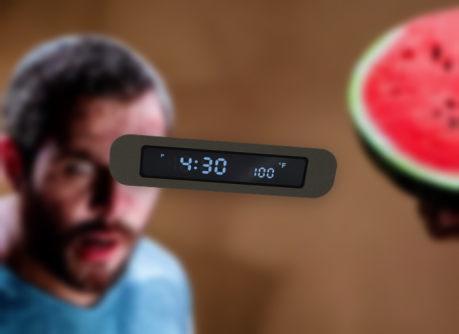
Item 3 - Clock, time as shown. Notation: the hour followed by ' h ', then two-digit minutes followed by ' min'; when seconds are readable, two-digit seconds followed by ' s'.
4 h 30 min
